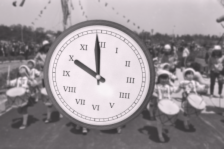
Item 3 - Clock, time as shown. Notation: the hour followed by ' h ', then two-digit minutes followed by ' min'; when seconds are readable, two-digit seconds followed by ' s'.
9 h 59 min
